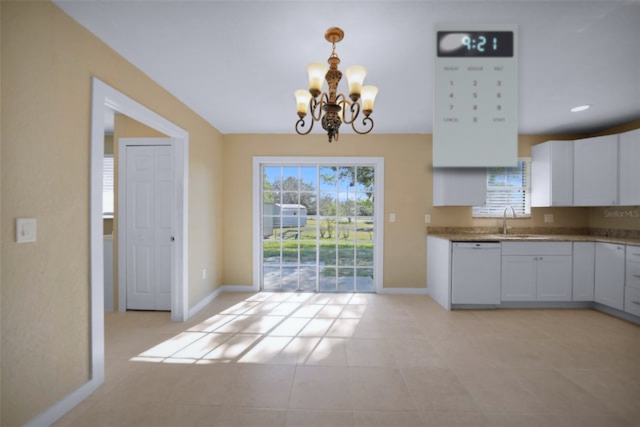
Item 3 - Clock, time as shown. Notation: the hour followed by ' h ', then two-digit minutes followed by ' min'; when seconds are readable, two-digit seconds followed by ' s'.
9 h 21 min
